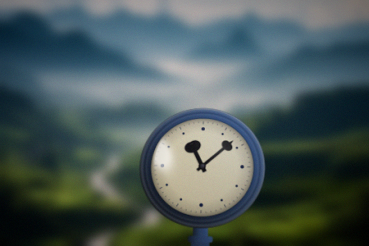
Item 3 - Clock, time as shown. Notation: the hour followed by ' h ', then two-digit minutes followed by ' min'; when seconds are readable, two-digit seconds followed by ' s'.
11 h 08 min
